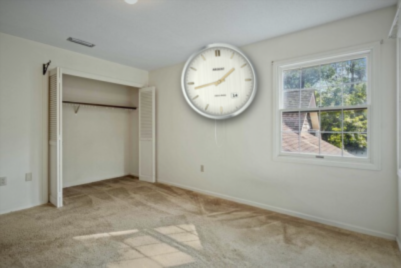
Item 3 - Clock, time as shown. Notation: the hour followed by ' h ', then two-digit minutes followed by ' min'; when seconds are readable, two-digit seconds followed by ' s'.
1 h 43 min
